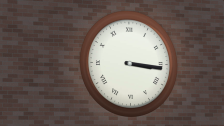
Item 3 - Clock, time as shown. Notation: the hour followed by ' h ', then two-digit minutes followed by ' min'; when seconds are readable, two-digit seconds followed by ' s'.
3 h 16 min
